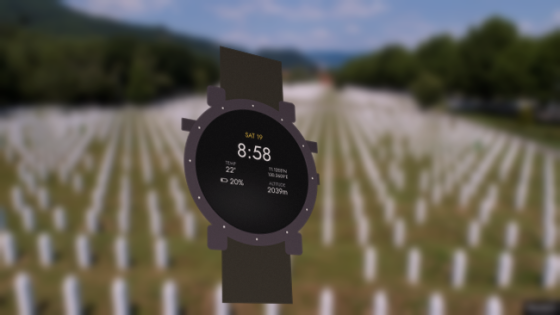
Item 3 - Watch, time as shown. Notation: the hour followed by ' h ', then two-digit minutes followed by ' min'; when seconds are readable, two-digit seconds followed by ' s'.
8 h 58 min
